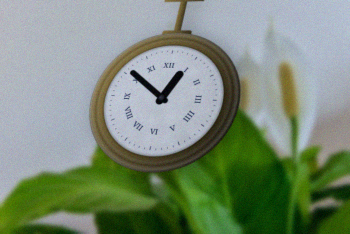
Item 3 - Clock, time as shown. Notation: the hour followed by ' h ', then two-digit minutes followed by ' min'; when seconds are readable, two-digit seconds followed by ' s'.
12 h 51 min
